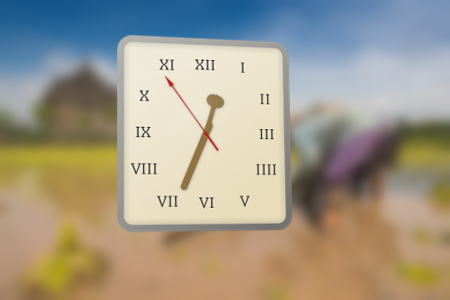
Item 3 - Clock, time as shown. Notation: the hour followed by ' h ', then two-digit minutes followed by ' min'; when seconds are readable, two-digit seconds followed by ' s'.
12 h 33 min 54 s
